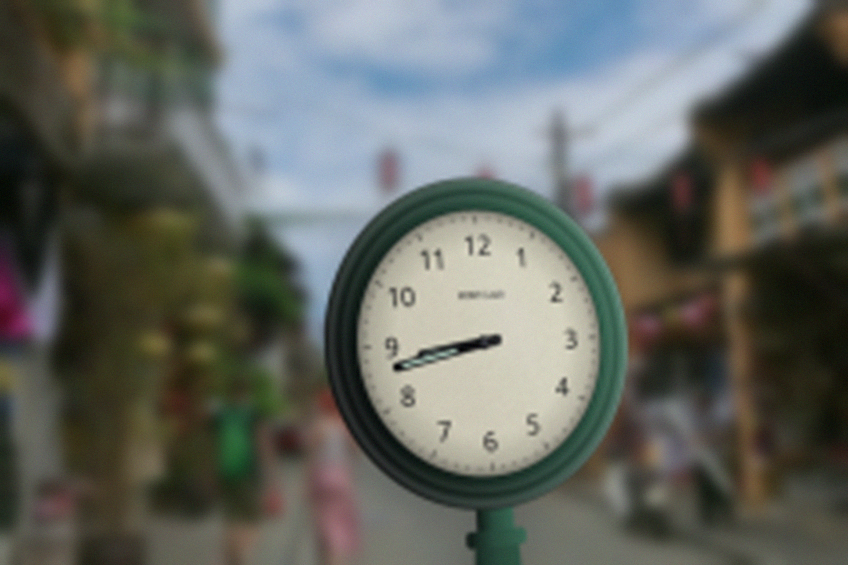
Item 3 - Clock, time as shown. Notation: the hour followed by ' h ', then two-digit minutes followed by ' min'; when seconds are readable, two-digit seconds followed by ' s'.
8 h 43 min
